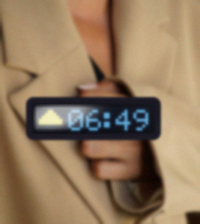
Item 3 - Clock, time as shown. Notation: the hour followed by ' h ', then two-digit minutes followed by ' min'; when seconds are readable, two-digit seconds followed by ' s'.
6 h 49 min
